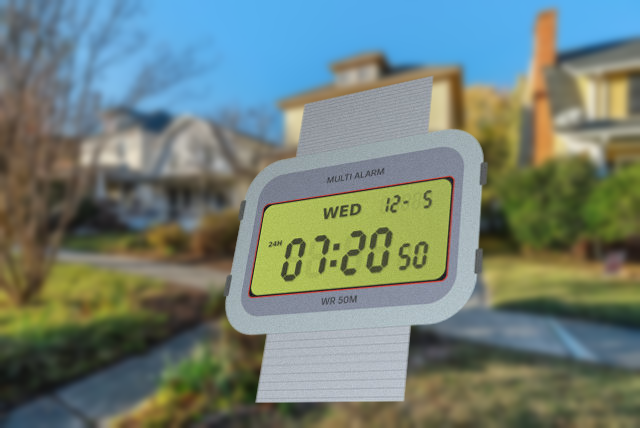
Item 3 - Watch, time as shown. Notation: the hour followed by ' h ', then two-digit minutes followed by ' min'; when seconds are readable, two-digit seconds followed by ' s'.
7 h 20 min 50 s
